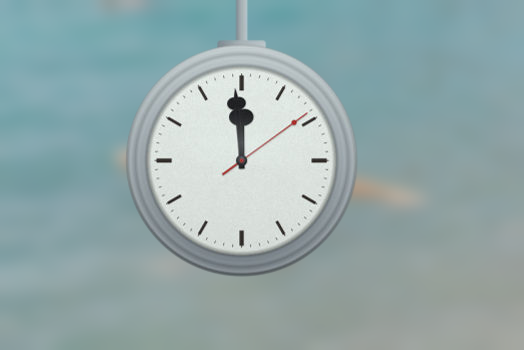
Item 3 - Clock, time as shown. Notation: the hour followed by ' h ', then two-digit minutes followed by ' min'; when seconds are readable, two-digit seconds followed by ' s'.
11 h 59 min 09 s
